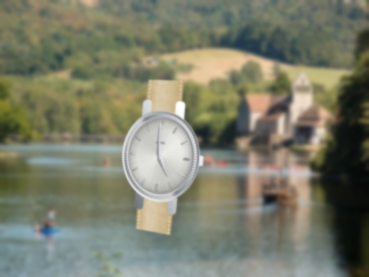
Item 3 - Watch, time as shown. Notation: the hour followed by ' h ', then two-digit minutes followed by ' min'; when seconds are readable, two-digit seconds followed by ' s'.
4 h 59 min
